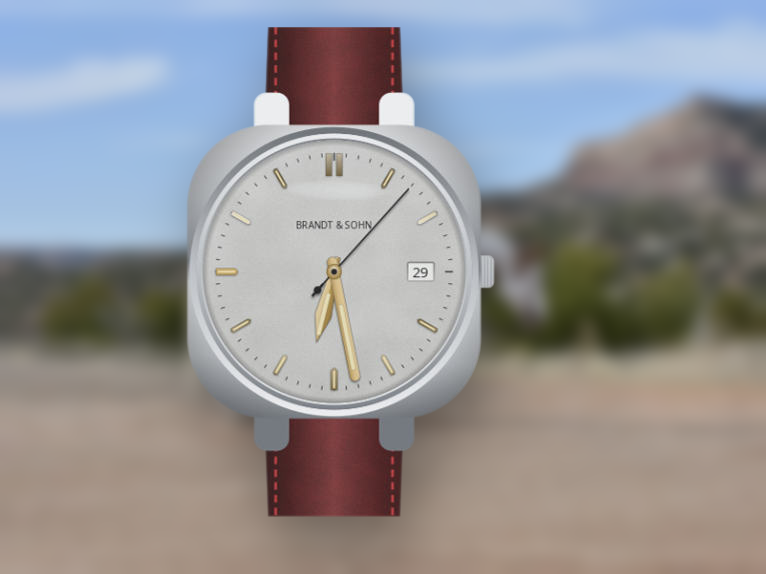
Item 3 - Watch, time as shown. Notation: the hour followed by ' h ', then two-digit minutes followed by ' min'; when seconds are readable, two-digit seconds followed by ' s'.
6 h 28 min 07 s
